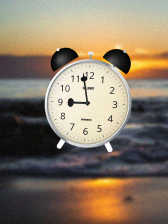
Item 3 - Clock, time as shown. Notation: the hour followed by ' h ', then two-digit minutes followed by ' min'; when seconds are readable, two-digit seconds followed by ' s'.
8 h 58 min
